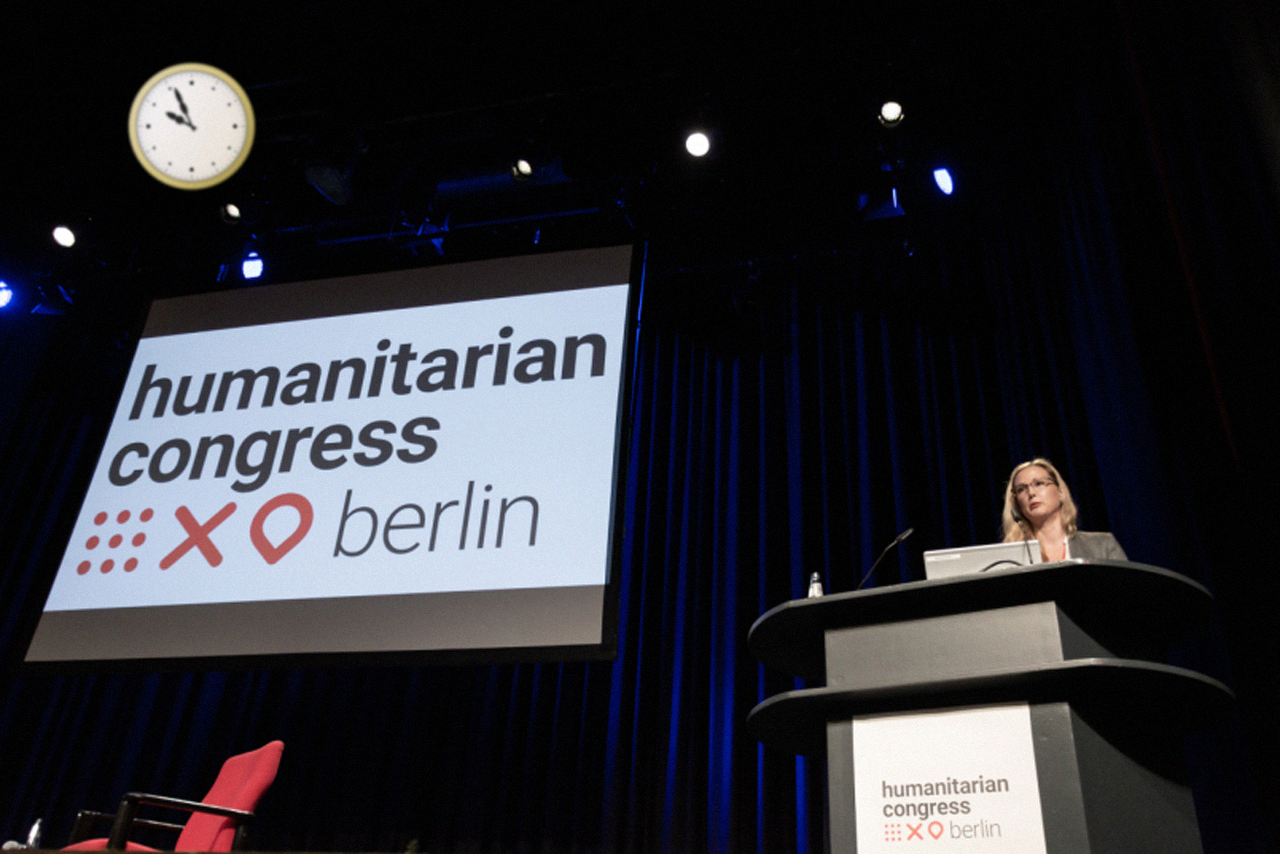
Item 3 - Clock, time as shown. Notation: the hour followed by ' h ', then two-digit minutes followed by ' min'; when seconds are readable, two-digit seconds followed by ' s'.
9 h 56 min
